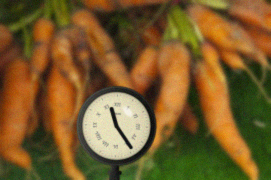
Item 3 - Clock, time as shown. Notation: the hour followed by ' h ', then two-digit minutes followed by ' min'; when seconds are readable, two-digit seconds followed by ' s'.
11 h 24 min
